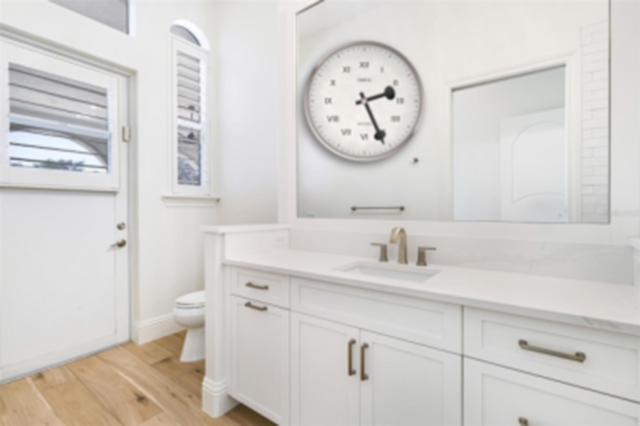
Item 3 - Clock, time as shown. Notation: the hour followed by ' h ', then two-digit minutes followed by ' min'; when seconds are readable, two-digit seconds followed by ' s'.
2 h 26 min
